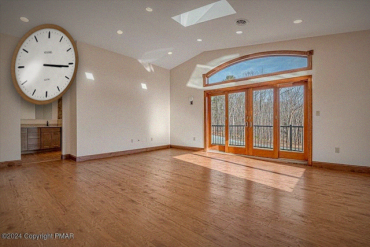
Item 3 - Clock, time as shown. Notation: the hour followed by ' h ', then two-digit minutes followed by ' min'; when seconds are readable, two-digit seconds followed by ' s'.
3 h 16 min
